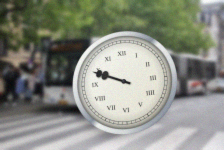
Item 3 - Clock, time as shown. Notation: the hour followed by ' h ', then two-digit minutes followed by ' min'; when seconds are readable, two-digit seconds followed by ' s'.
9 h 49 min
